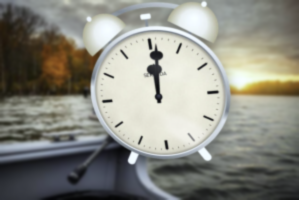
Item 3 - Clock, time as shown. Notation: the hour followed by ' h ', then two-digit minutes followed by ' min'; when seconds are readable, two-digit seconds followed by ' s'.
12 h 01 min
